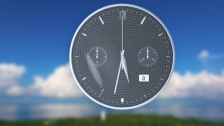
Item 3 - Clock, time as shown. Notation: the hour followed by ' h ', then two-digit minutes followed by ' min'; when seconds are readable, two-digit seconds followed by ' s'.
5 h 32 min
